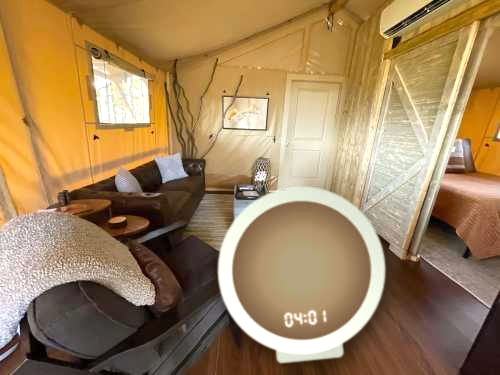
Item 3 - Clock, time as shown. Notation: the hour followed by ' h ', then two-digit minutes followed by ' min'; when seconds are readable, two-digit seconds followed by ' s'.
4 h 01 min
